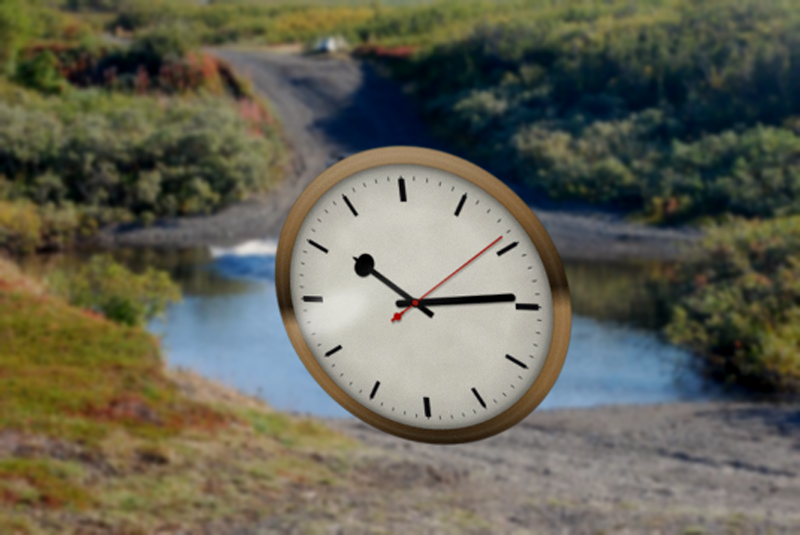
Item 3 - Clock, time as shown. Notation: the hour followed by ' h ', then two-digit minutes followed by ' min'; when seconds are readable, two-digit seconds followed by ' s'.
10 h 14 min 09 s
